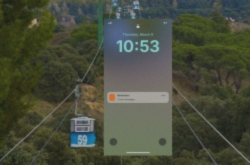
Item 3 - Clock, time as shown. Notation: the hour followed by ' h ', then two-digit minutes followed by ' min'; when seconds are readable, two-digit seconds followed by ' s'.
10 h 53 min
